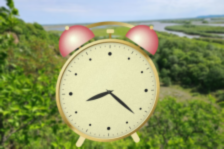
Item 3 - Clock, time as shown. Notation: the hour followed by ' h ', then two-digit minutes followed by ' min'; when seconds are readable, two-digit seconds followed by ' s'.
8 h 22 min
